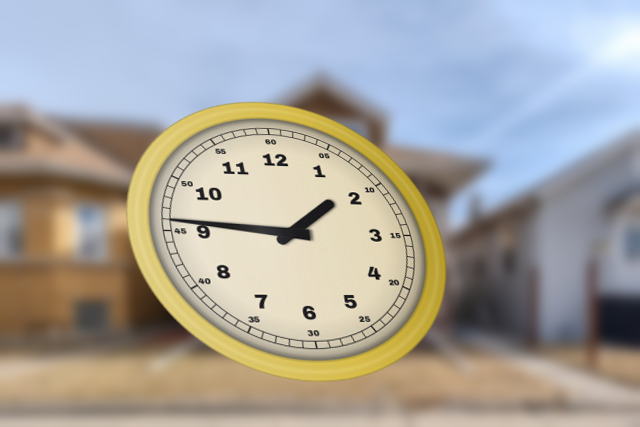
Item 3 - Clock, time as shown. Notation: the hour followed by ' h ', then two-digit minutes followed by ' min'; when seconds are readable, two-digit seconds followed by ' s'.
1 h 46 min
